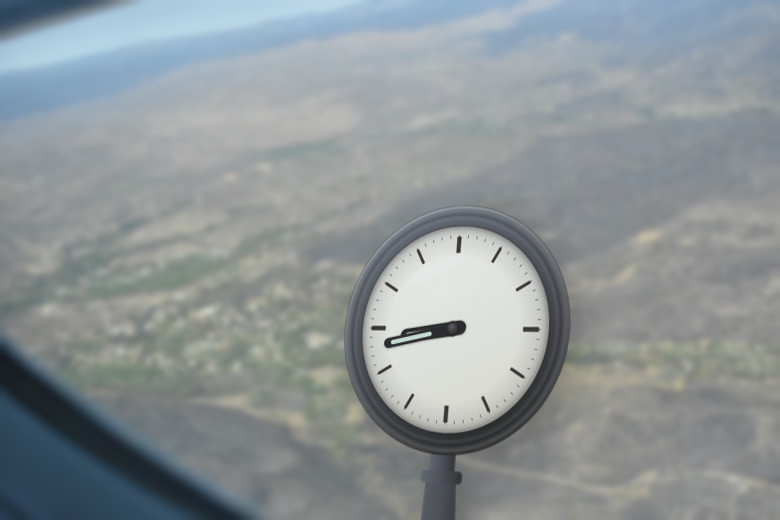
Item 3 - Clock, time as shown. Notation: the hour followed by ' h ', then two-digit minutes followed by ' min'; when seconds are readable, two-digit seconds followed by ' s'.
8 h 43 min
